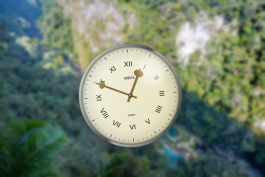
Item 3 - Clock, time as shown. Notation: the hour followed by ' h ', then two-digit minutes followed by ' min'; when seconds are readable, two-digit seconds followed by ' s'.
12 h 49 min
